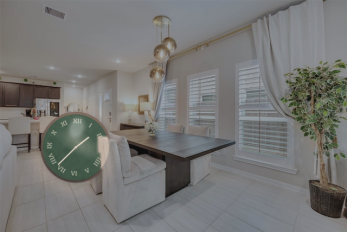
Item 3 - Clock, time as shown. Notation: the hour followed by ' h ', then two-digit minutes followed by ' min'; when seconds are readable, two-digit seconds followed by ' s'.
1 h 37 min
